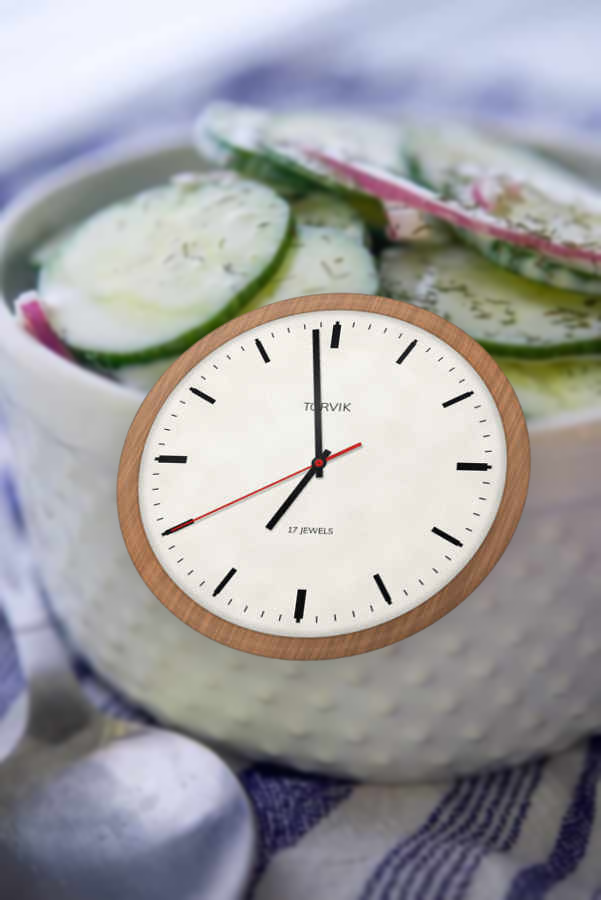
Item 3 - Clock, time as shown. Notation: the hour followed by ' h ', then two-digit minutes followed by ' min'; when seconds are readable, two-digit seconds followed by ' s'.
6 h 58 min 40 s
